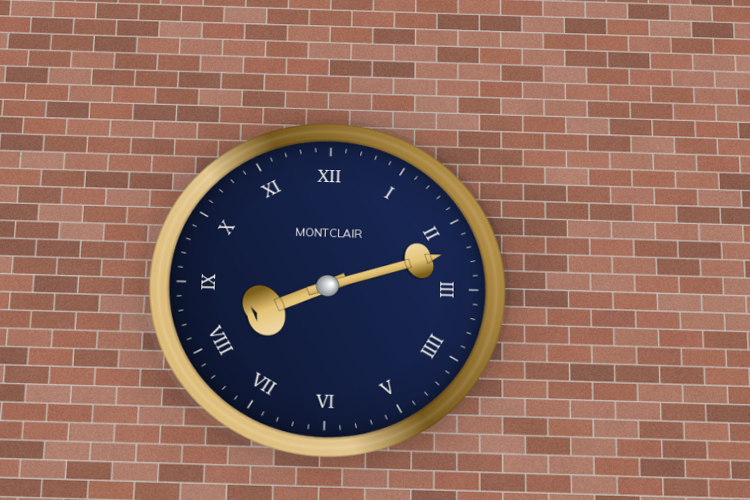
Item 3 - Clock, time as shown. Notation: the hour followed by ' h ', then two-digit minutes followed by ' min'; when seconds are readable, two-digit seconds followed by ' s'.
8 h 12 min
